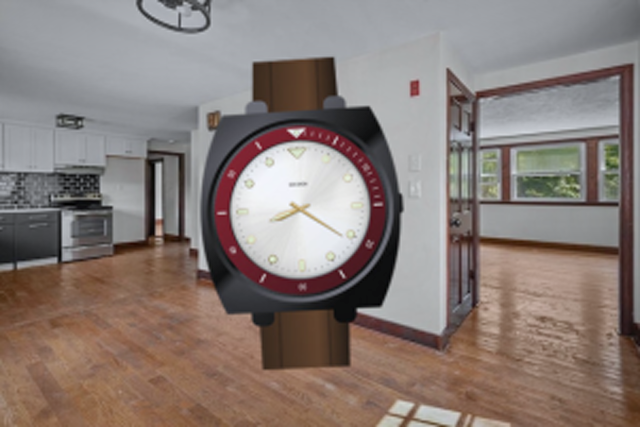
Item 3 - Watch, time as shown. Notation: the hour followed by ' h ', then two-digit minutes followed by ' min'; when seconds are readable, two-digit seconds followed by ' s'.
8 h 21 min
